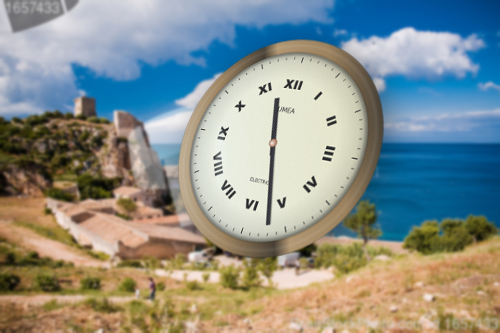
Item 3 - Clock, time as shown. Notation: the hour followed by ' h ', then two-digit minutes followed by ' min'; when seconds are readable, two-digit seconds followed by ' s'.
11 h 27 min
